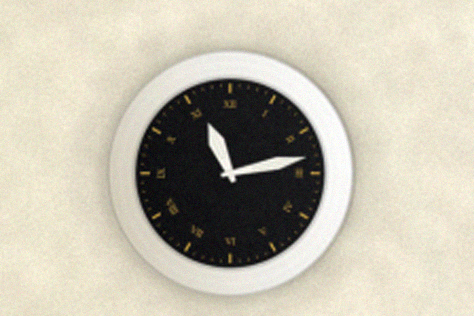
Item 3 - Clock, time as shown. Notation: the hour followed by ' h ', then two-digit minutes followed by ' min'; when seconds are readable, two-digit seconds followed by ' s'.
11 h 13 min
